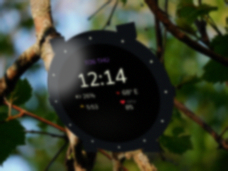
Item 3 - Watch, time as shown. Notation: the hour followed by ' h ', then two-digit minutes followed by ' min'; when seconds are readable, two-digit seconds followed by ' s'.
12 h 14 min
